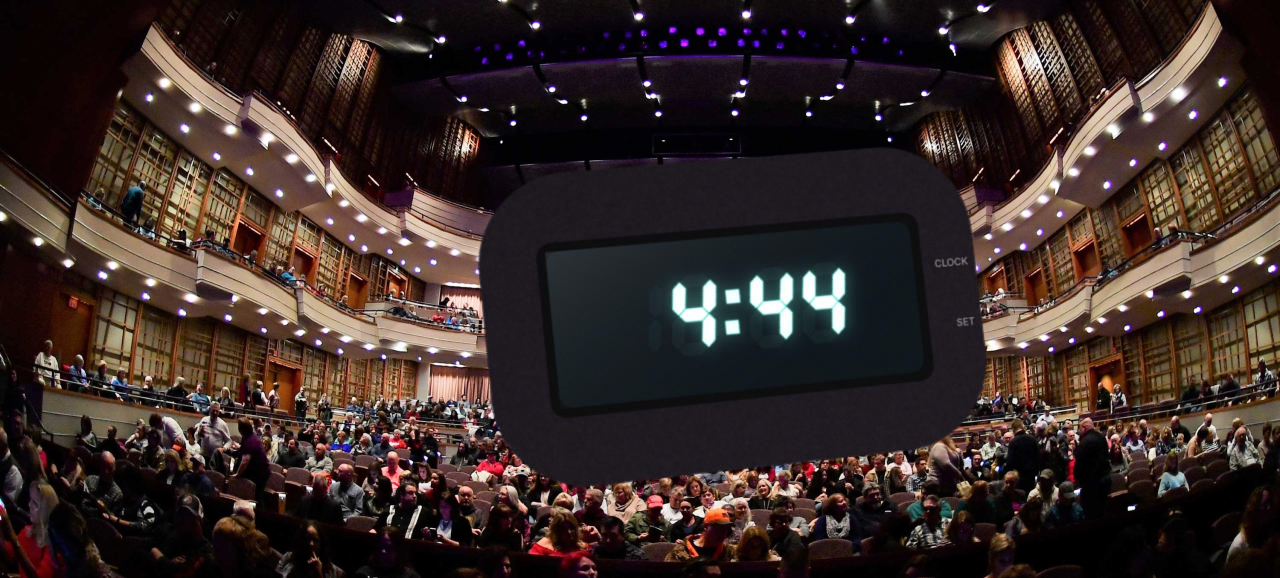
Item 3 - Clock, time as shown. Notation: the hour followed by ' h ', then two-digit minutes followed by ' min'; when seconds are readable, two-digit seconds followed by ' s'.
4 h 44 min
